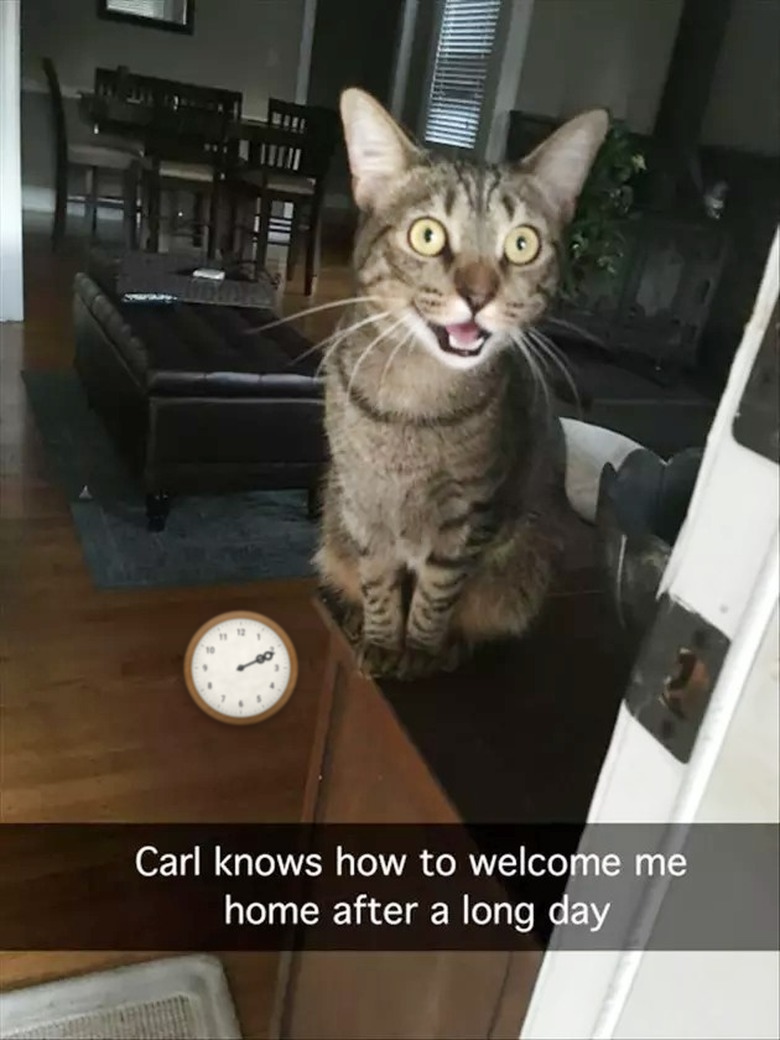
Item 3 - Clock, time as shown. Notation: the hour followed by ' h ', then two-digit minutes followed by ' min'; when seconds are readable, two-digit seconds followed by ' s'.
2 h 11 min
